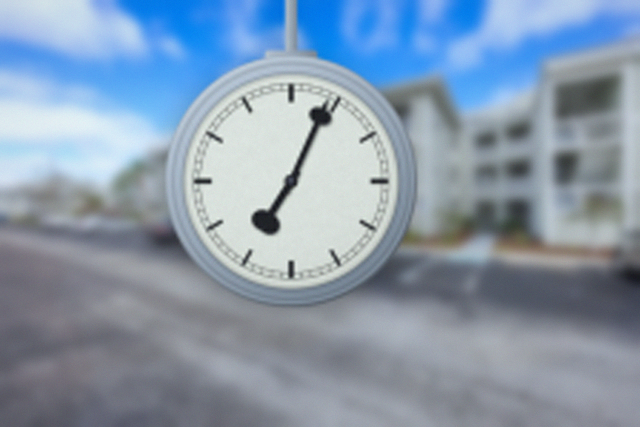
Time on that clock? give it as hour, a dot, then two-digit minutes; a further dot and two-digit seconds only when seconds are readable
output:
7.04
